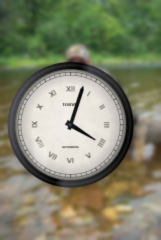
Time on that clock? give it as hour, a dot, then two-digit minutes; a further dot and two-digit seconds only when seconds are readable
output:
4.03
